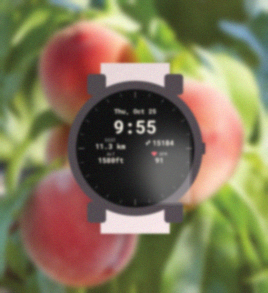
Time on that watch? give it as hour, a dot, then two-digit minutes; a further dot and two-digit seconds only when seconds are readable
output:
9.55
